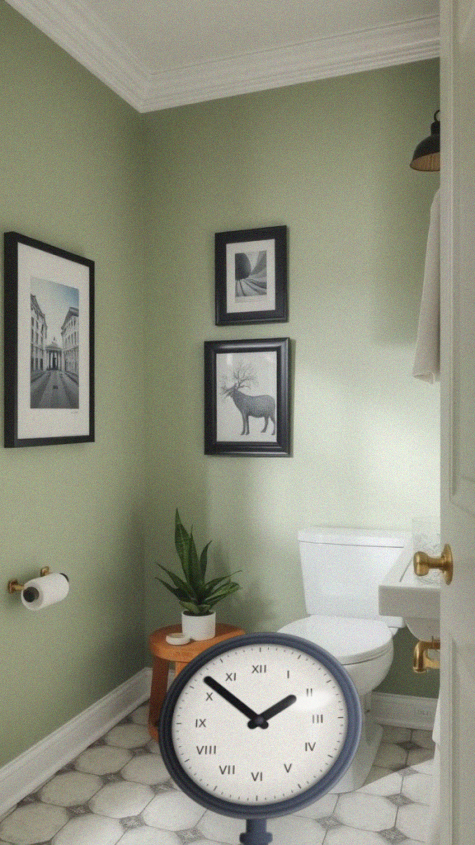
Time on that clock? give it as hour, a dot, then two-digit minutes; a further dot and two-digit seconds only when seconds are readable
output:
1.52
